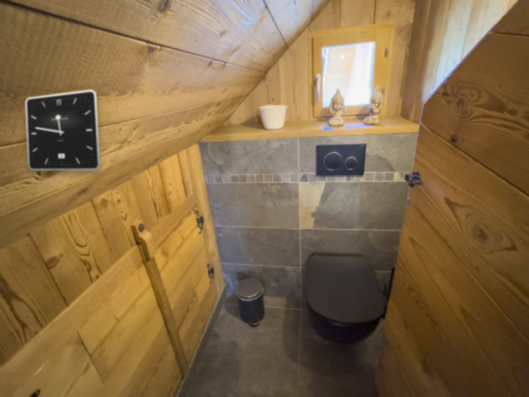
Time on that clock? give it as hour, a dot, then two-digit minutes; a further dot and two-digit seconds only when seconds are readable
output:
11.47
